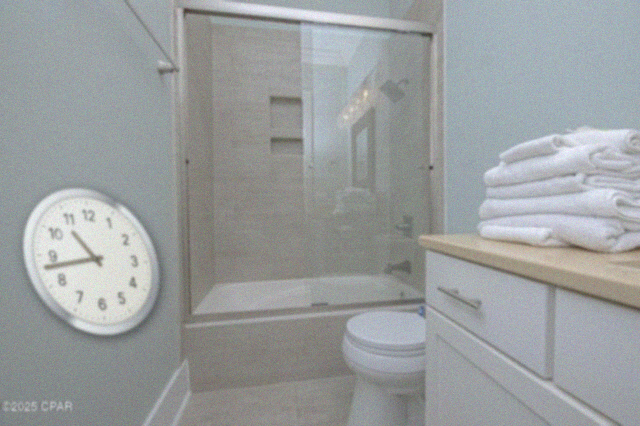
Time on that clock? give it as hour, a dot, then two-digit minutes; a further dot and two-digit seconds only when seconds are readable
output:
10.43
